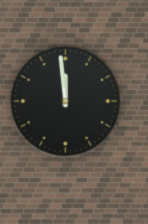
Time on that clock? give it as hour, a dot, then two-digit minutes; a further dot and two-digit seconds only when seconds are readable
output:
11.59
